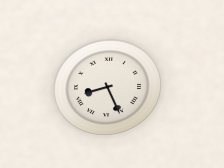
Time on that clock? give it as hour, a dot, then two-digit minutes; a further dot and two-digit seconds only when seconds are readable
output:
8.26
